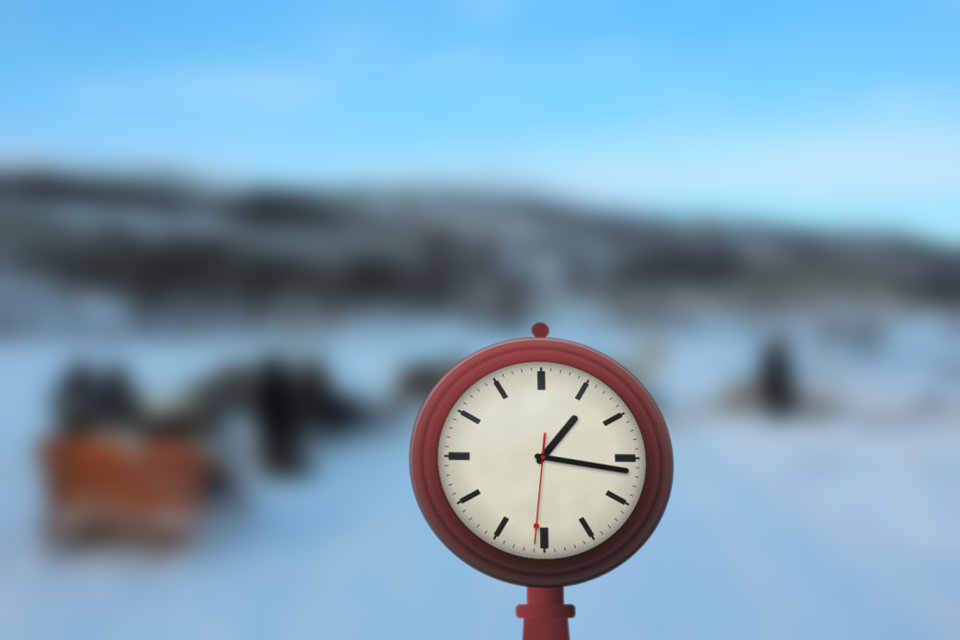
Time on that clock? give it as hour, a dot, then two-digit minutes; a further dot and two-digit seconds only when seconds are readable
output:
1.16.31
